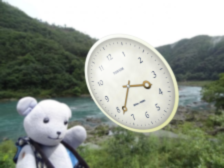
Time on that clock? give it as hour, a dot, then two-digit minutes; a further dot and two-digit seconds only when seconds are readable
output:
3.38
